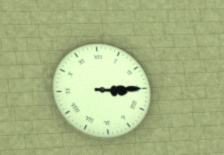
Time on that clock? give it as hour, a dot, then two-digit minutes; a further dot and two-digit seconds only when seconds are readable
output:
3.15
